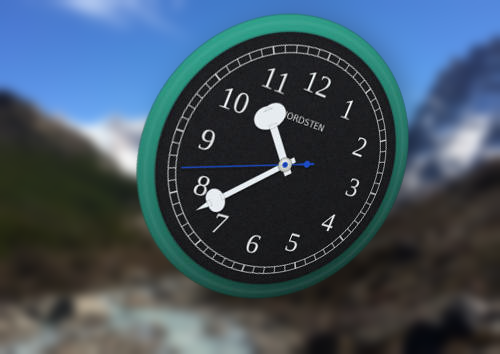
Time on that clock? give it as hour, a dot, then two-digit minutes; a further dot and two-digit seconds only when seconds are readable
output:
10.37.42
